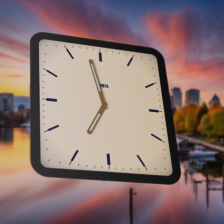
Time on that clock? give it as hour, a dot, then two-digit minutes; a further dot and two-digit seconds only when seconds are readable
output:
6.58
